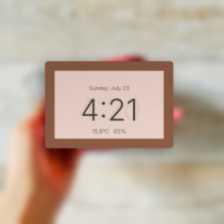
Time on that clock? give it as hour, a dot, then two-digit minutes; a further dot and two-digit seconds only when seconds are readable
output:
4.21
